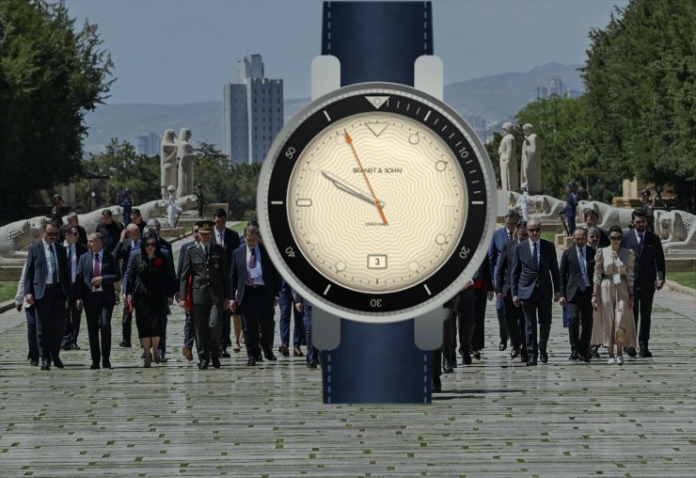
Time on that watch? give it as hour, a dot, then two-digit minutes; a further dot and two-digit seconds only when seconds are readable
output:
9.49.56
